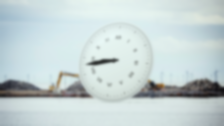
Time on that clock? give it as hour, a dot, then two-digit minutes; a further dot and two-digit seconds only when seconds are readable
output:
8.43
